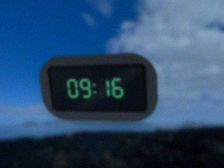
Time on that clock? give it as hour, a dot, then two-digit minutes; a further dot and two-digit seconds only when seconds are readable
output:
9.16
